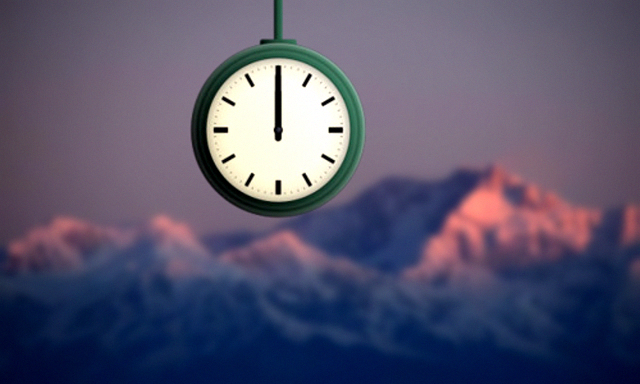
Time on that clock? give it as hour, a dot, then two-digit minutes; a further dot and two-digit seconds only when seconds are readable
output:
12.00
